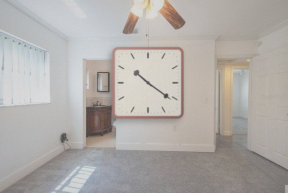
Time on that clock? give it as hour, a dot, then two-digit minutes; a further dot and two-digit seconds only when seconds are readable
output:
10.21
